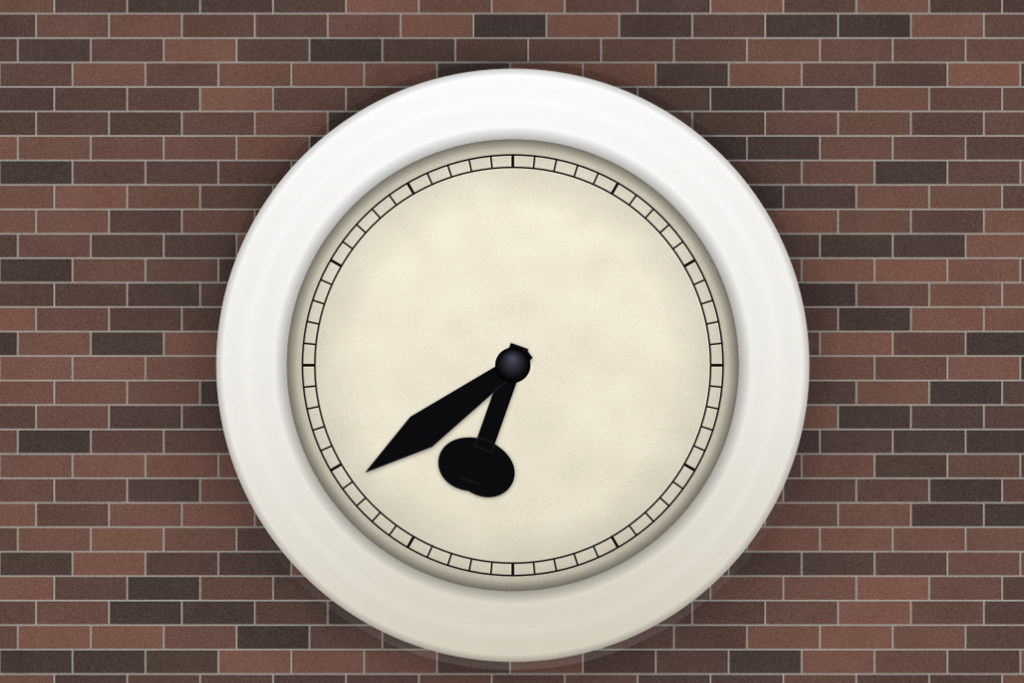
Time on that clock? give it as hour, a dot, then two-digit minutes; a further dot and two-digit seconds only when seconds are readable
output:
6.39
